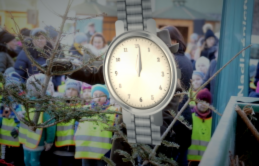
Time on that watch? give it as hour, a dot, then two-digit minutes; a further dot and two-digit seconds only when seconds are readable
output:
12.01
